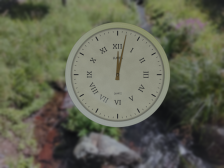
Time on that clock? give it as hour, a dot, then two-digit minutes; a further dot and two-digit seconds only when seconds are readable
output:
12.02
